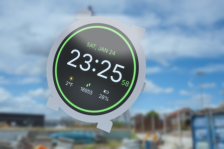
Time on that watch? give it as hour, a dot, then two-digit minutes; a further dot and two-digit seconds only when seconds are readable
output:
23.25
